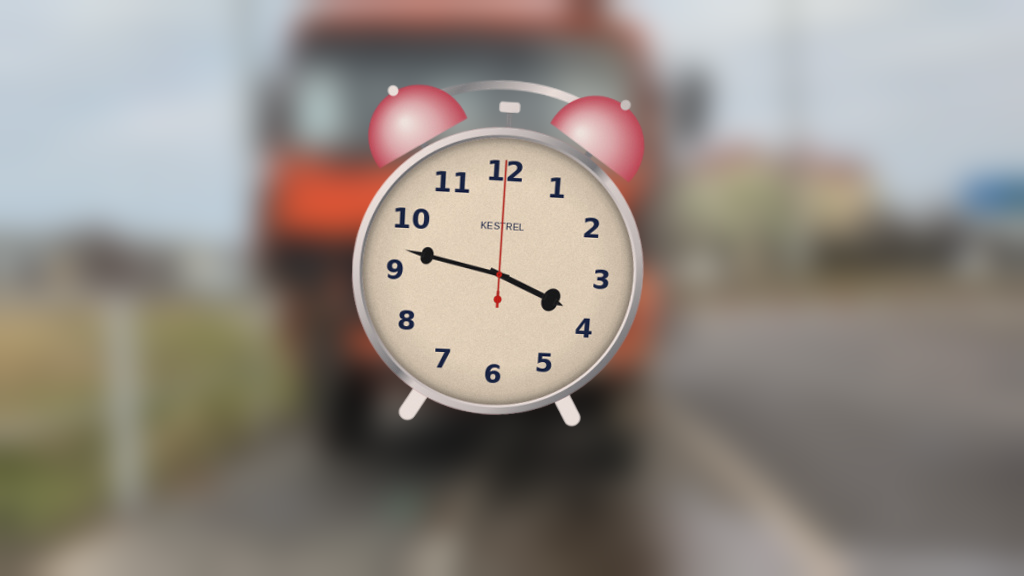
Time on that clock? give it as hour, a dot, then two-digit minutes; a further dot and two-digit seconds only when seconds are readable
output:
3.47.00
